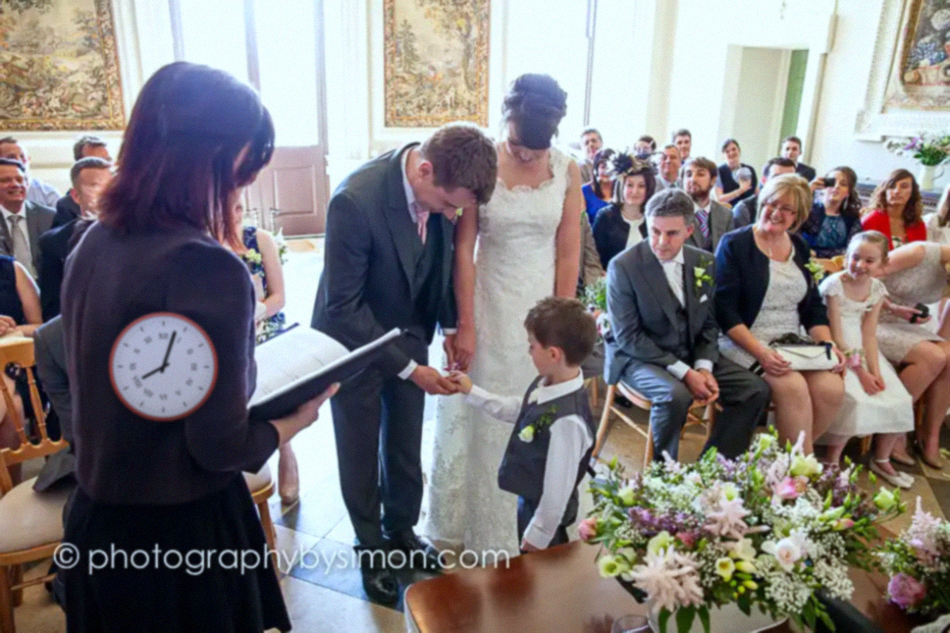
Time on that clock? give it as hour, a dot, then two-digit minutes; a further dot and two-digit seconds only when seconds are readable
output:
8.03
